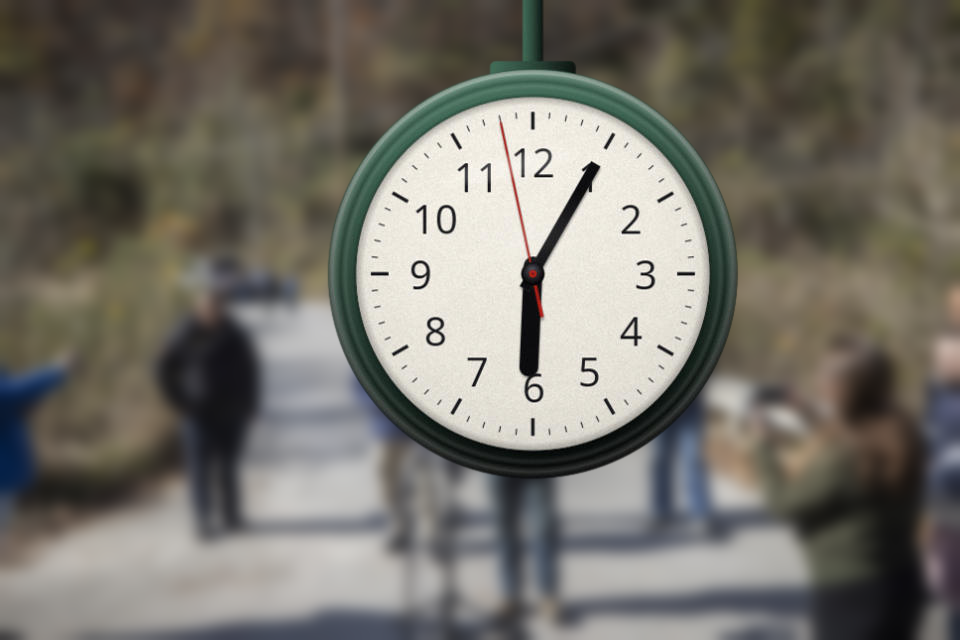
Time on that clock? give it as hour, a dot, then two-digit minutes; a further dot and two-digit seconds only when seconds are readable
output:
6.04.58
